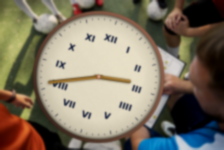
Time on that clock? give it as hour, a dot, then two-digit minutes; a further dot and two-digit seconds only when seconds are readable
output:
2.41
